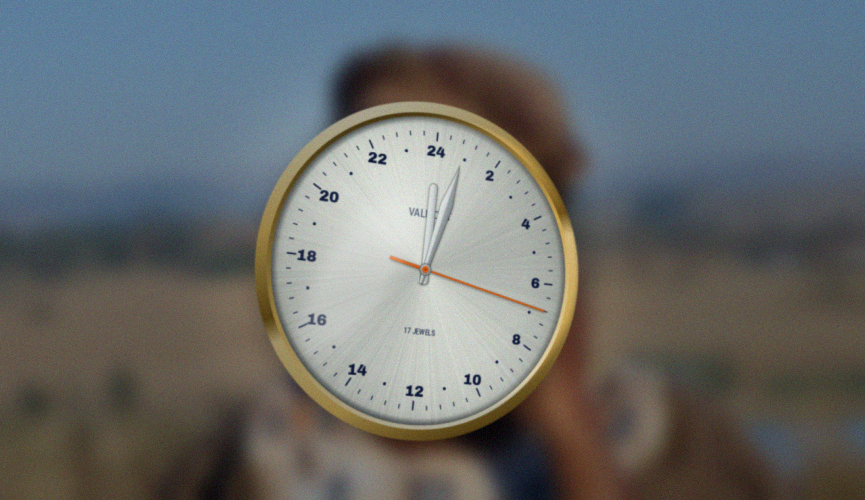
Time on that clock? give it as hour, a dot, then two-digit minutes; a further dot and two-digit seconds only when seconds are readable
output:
0.02.17
